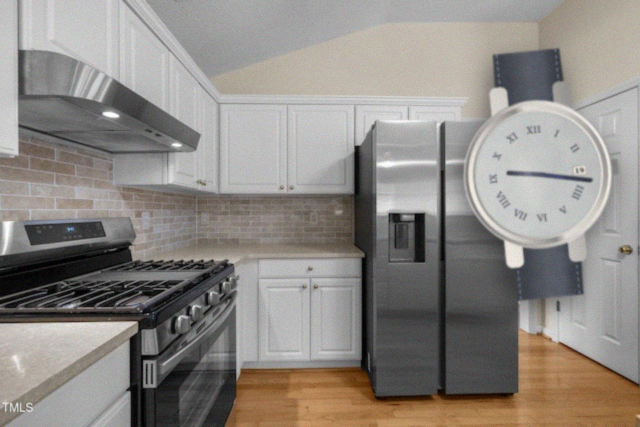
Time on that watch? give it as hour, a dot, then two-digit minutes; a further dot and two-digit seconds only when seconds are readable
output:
9.17
